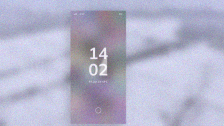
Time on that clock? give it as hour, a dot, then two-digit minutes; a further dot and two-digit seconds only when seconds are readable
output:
14.02
